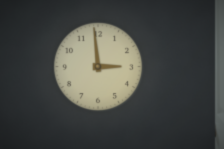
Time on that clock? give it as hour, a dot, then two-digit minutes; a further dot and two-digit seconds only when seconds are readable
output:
2.59
